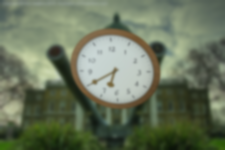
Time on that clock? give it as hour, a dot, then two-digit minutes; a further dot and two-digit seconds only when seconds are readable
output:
6.40
